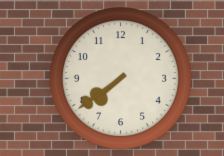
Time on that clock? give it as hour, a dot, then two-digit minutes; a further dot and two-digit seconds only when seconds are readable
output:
7.39
